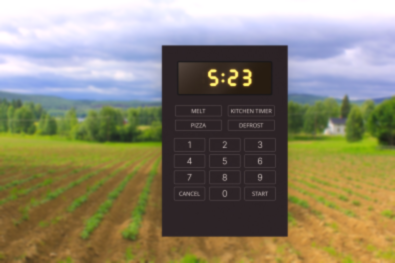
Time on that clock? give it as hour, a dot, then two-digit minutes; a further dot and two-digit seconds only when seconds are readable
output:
5.23
